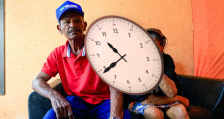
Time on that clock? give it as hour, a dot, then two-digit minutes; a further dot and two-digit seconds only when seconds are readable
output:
10.39
